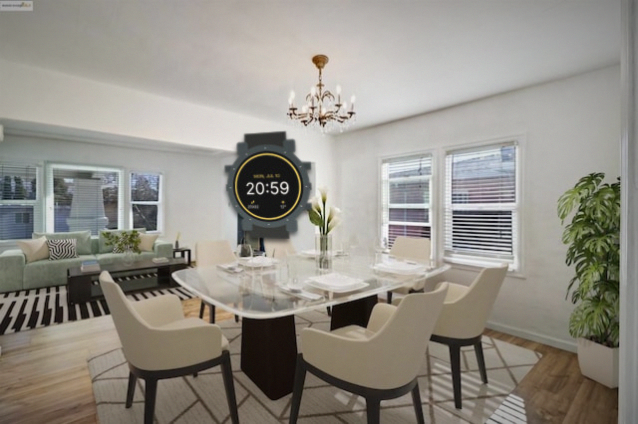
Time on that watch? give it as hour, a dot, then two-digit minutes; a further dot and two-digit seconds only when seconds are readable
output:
20.59
